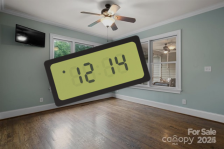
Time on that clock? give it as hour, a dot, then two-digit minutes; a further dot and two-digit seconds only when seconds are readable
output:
12.14
